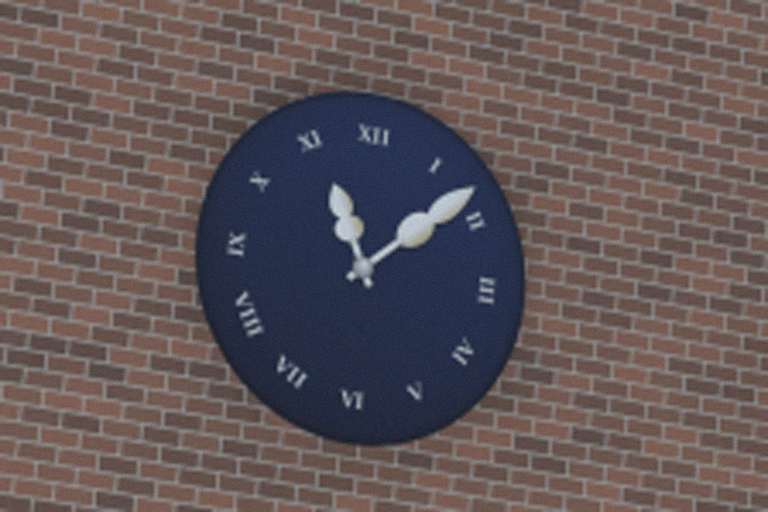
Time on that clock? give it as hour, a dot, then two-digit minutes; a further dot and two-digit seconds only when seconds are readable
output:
11.08
